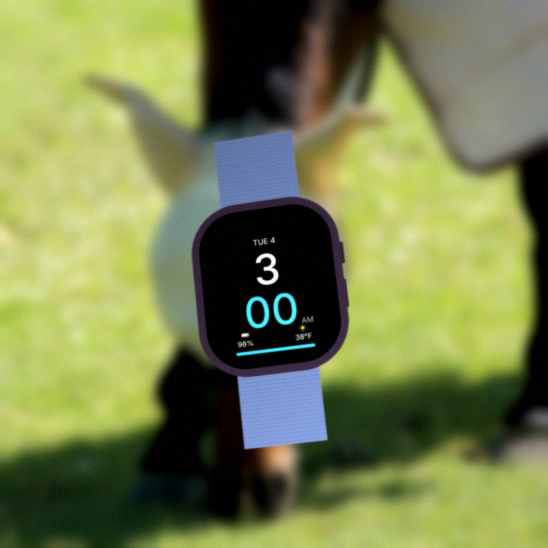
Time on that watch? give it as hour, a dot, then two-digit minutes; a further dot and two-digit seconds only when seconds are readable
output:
3.00
